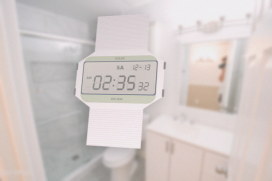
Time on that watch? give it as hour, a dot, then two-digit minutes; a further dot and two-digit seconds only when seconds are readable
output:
2.35.32
